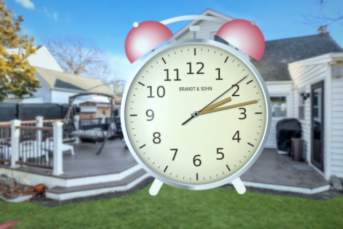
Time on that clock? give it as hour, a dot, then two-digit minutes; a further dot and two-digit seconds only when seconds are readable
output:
2.13.09
